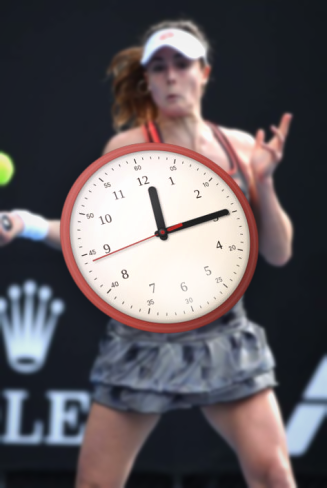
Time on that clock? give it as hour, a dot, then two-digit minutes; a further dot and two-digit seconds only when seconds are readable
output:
12.14.44
